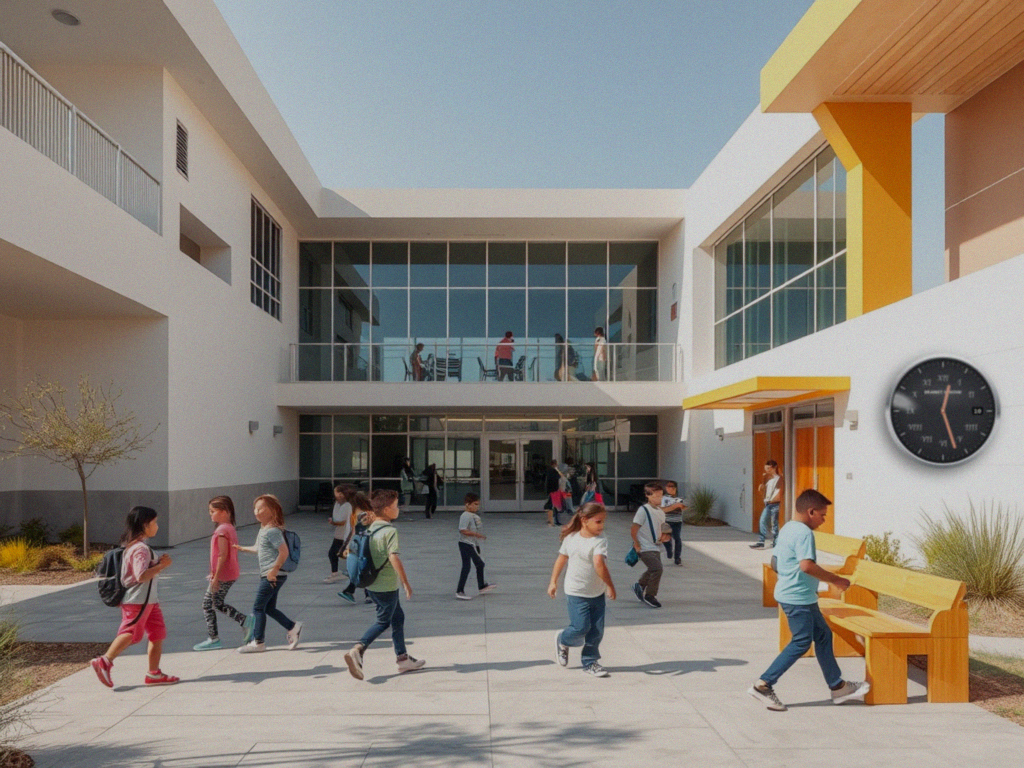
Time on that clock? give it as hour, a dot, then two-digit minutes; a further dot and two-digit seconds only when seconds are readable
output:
12.27
